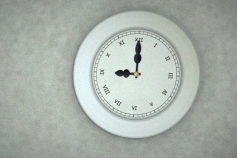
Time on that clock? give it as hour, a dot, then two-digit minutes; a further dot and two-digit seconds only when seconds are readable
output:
9.00
